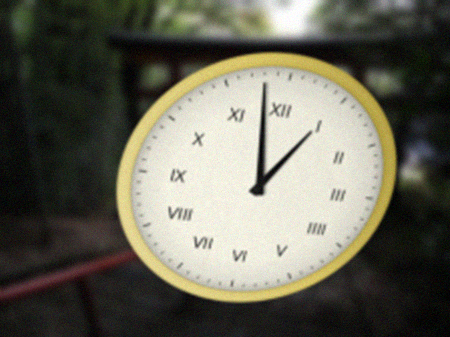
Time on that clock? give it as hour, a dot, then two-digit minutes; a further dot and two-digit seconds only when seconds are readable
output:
12.58
